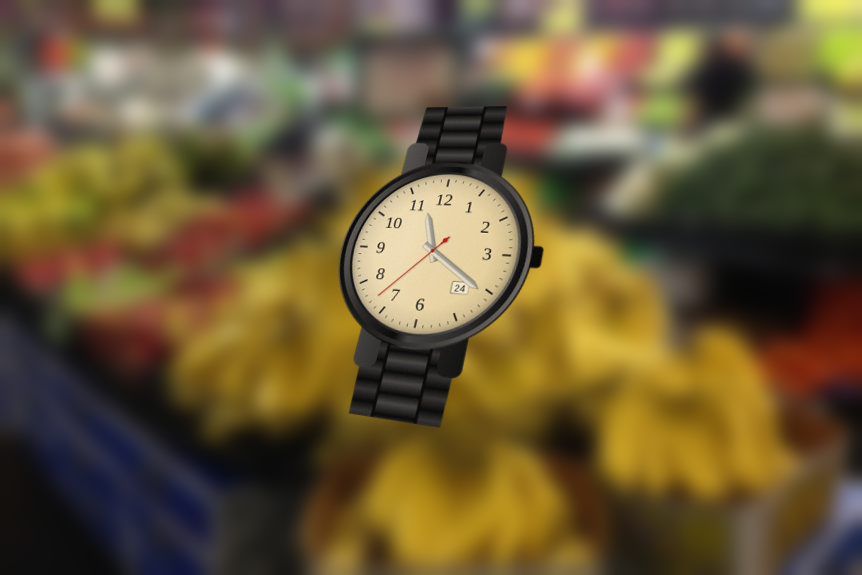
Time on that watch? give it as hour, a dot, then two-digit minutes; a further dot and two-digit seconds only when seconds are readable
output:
11.20.37
